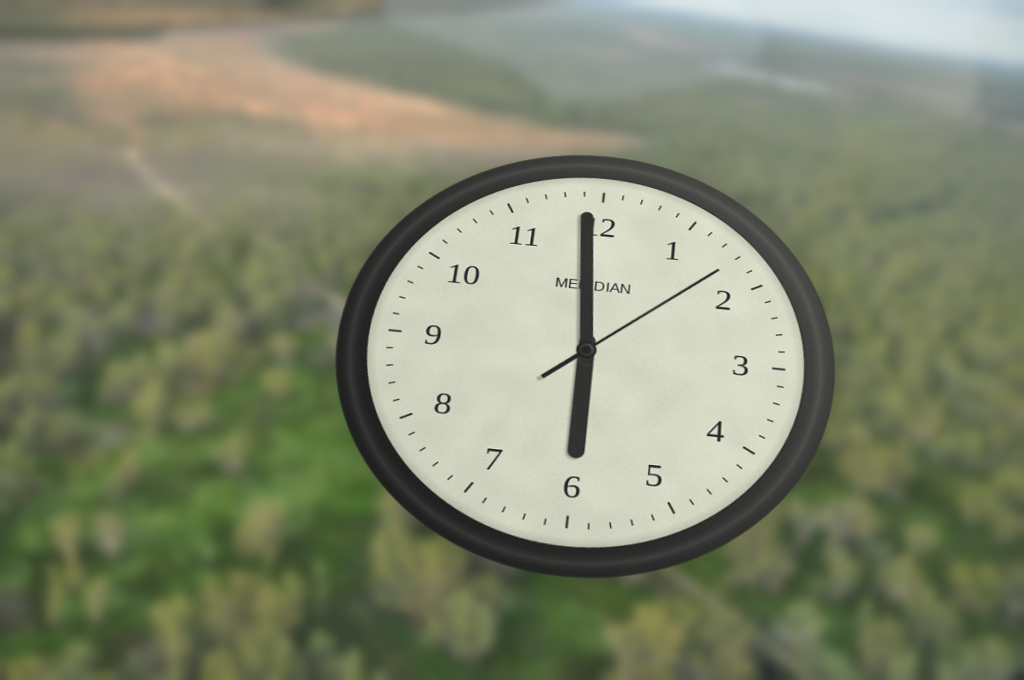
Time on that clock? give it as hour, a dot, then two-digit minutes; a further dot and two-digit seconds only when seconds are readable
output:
5.59.08
